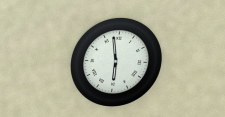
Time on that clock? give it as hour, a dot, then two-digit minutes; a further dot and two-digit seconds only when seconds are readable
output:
5.58
